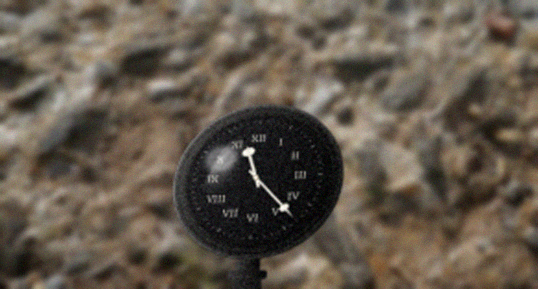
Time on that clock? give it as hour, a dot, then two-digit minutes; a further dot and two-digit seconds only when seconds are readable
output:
11.23
